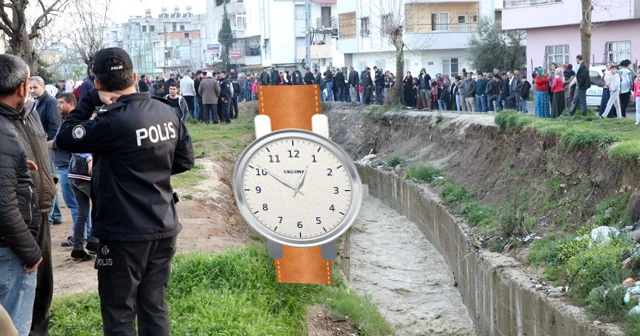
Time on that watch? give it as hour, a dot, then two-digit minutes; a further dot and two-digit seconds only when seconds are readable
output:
12.51
